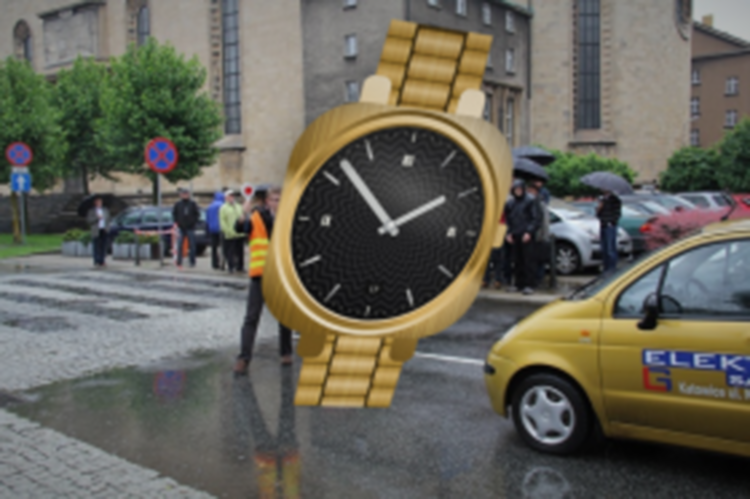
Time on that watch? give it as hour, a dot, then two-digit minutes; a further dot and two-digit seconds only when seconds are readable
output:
1.52
